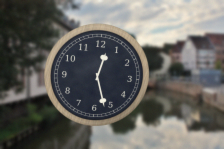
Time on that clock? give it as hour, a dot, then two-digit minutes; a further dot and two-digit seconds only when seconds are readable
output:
12.27
